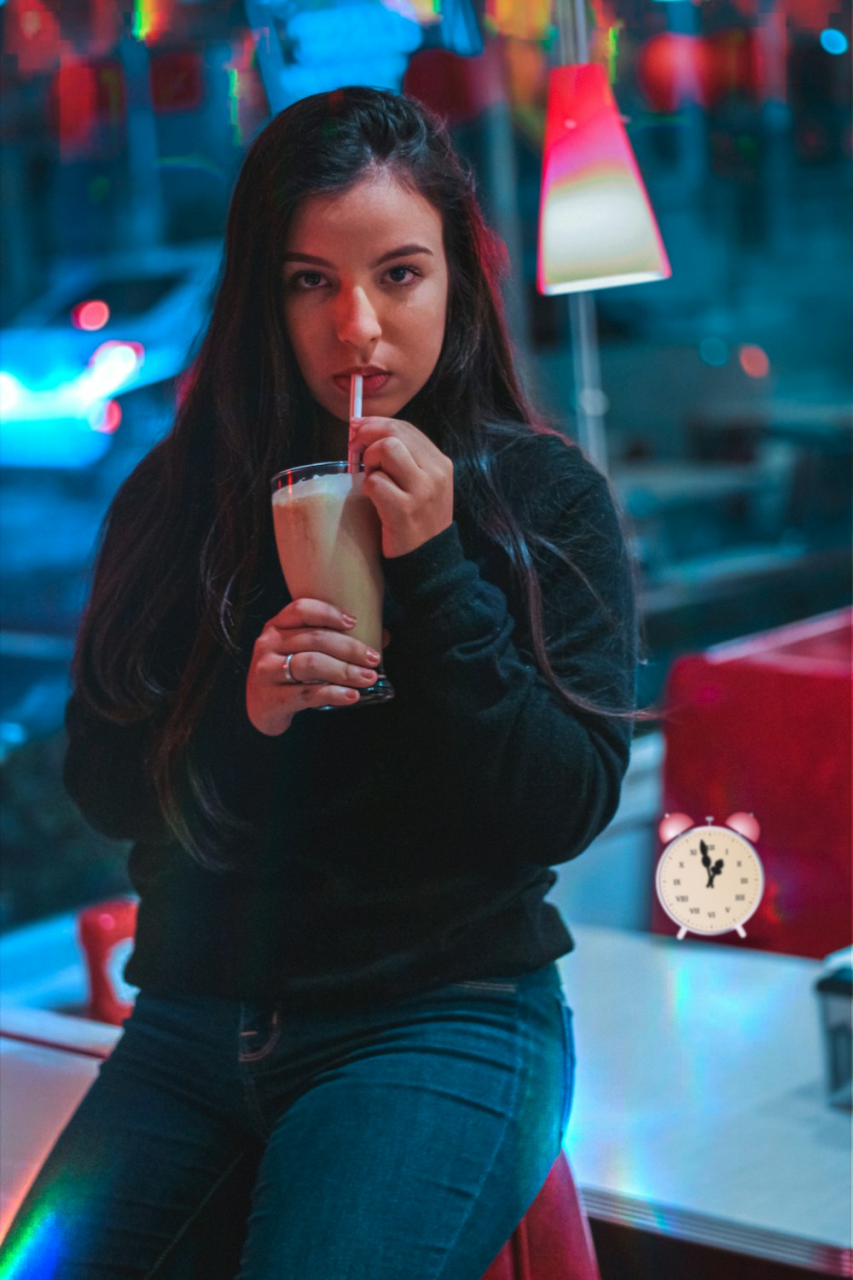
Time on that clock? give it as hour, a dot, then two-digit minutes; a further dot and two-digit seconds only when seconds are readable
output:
12.58
